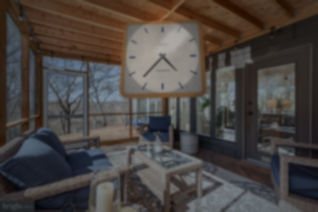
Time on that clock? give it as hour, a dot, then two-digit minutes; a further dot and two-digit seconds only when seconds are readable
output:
4.37
